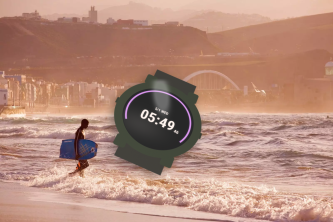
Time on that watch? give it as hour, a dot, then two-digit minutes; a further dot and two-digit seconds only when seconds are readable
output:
5.49
